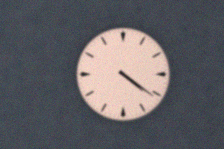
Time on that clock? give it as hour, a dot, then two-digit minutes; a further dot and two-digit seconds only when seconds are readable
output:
4.21
